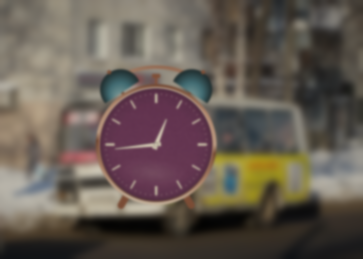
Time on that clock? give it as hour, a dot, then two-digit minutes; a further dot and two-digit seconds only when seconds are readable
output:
12.44
